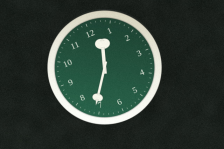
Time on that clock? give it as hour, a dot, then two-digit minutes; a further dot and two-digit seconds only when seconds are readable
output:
12.36
